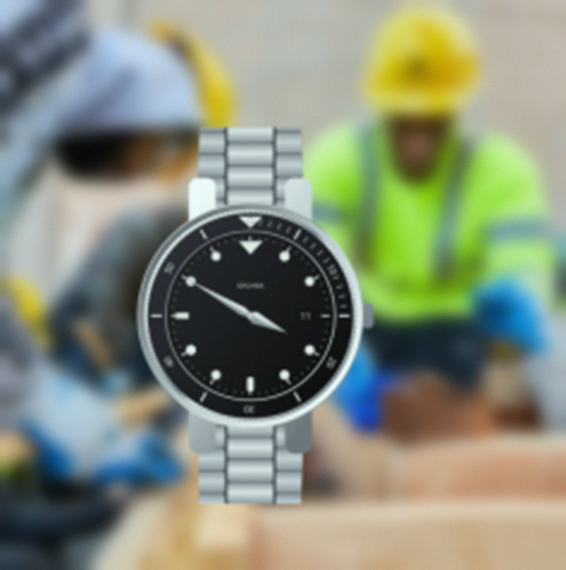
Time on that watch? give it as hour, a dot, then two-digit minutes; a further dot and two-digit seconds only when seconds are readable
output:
3.50
